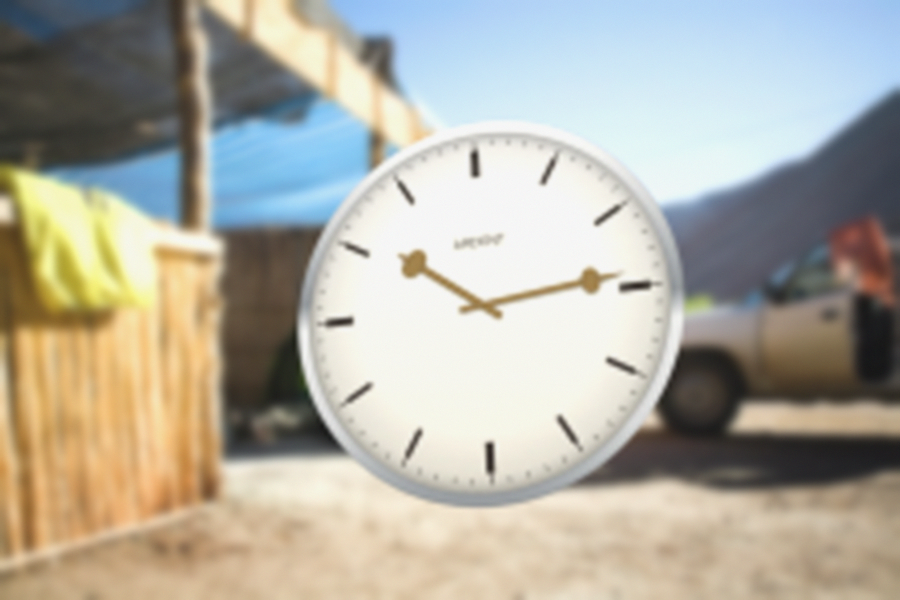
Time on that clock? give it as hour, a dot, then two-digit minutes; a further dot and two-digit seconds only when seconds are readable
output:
10.14
